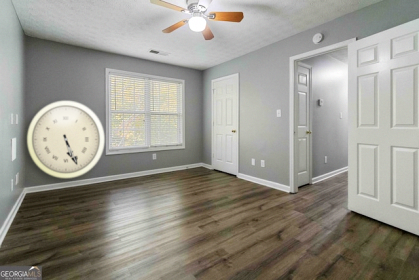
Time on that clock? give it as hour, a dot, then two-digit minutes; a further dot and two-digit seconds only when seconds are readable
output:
5.26
